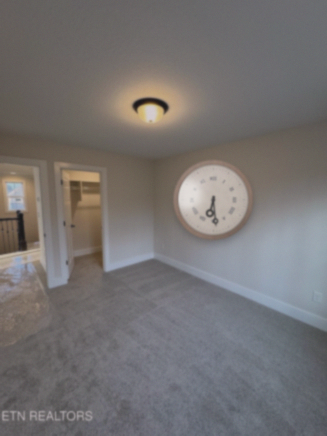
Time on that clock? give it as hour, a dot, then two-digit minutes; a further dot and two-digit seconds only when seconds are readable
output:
6.29
